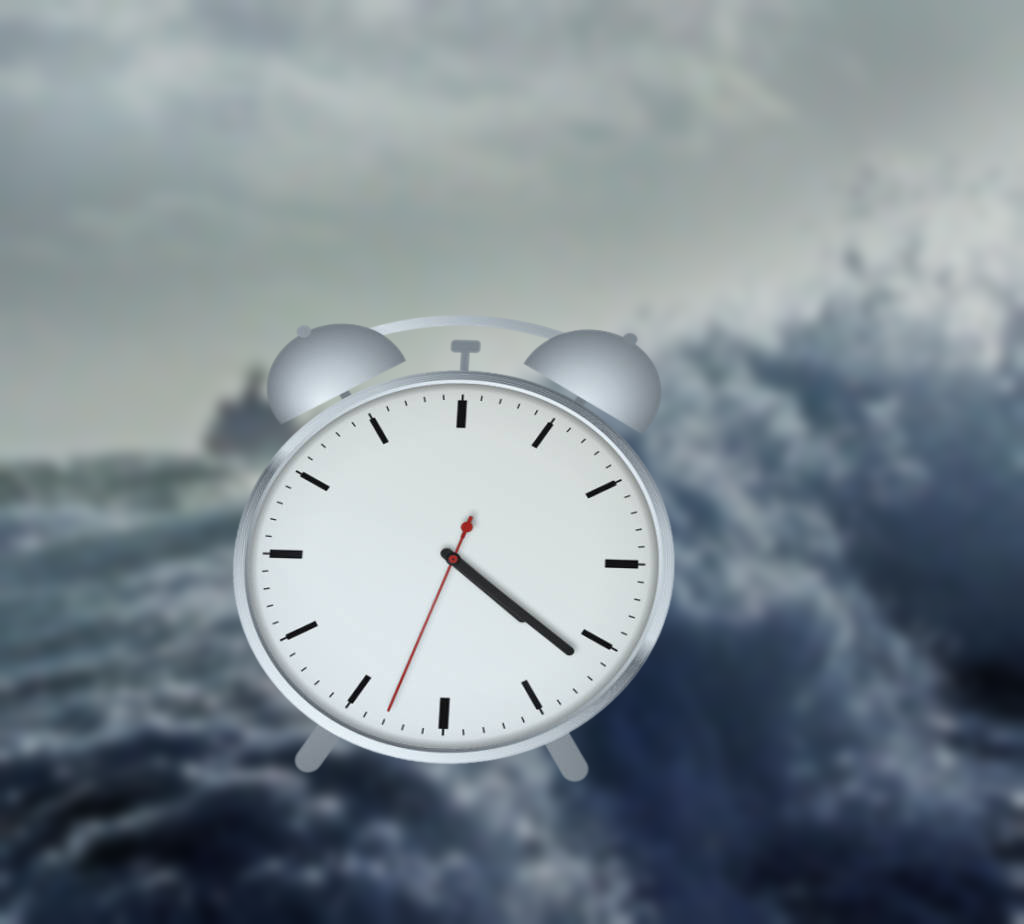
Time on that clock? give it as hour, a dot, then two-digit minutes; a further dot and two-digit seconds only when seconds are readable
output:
4.21.33
